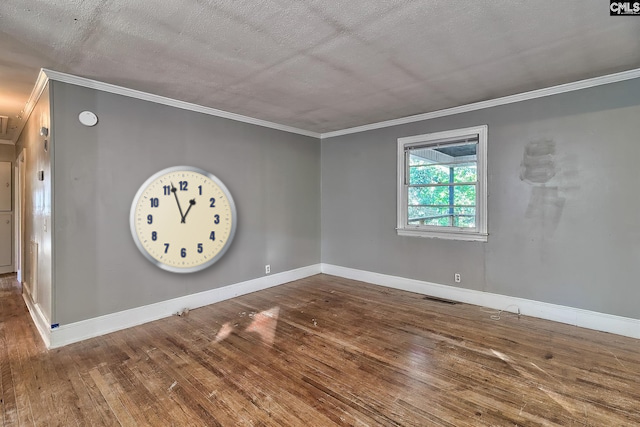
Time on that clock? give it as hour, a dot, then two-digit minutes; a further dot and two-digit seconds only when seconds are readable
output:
12.57
